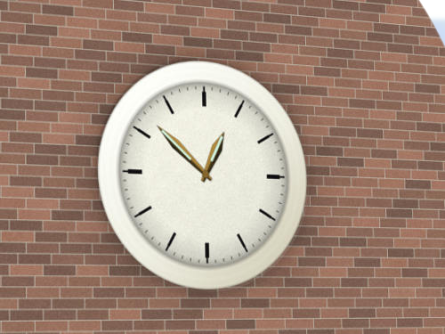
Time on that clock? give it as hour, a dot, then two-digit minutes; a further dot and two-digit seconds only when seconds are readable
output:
12.52
